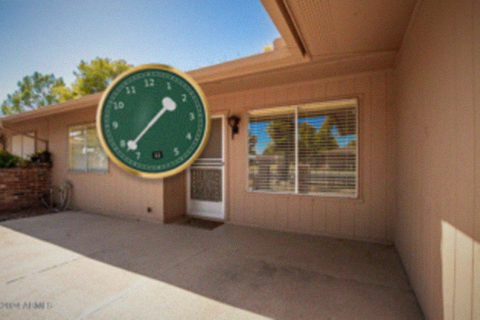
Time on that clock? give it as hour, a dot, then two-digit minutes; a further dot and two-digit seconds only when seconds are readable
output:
1.38
